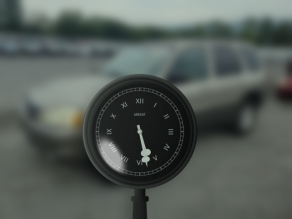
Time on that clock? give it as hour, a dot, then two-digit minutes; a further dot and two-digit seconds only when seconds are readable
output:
5.28
